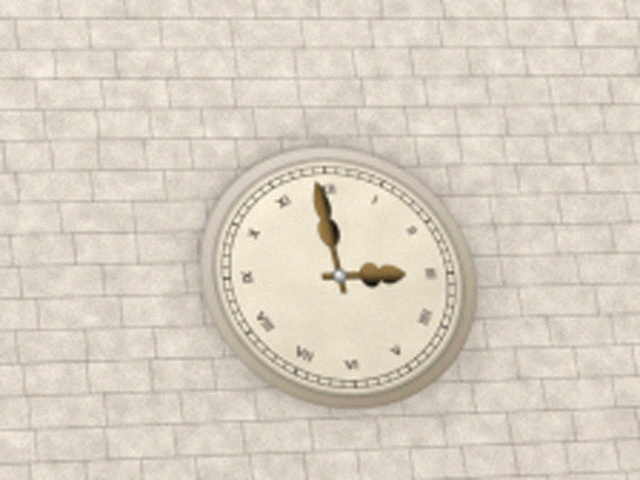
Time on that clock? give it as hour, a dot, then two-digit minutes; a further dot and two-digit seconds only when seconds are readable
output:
2.59
